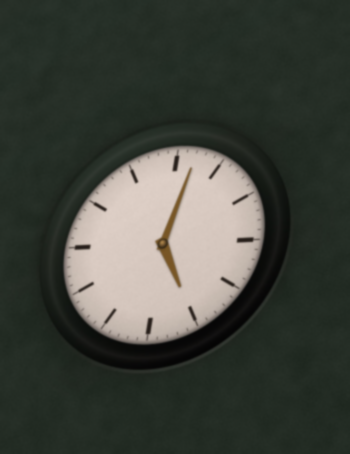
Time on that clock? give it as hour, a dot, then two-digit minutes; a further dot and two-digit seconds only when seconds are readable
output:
5.02
